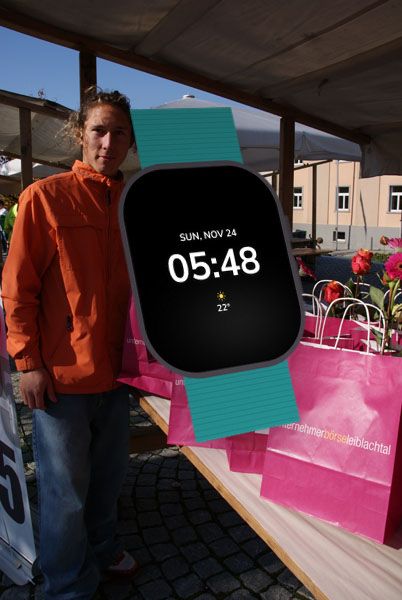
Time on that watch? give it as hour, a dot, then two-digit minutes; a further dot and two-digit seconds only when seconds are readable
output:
5.48
